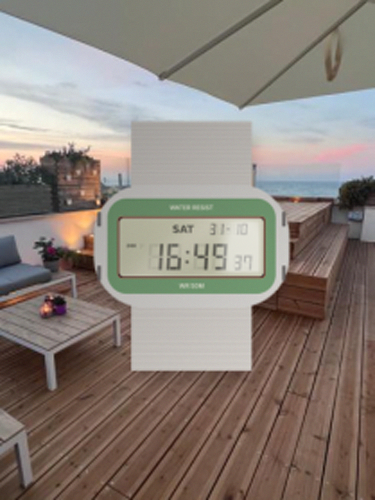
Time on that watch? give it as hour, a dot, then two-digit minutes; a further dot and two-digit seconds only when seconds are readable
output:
16.49.37
